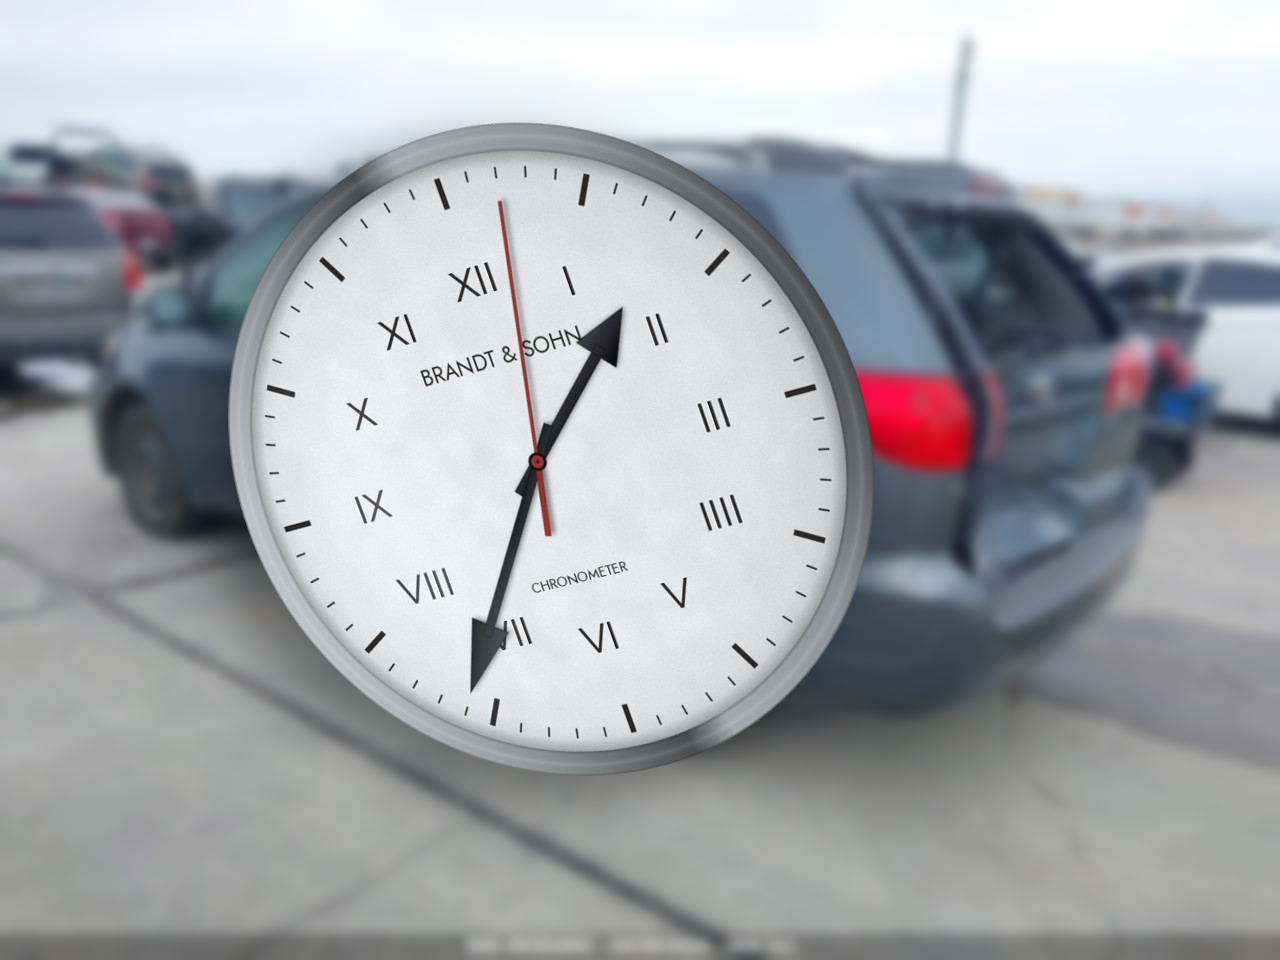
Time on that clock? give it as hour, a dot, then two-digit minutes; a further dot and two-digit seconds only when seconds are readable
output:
1.36.02
